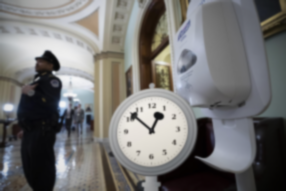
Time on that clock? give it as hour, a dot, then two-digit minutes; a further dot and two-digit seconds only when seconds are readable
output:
12.52
